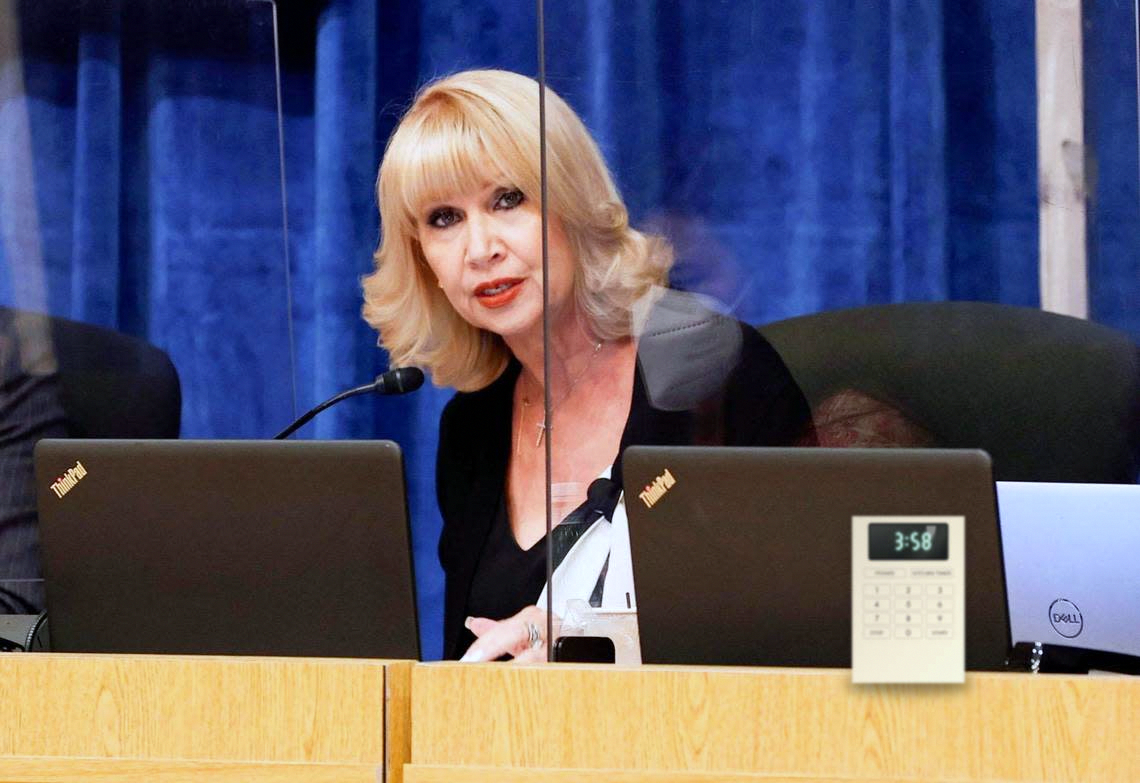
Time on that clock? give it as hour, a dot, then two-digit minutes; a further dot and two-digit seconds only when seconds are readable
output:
3.58
